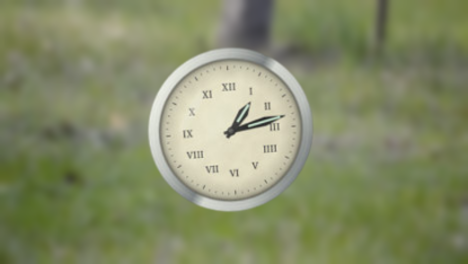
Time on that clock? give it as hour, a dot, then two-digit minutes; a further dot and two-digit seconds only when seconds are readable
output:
1.13
